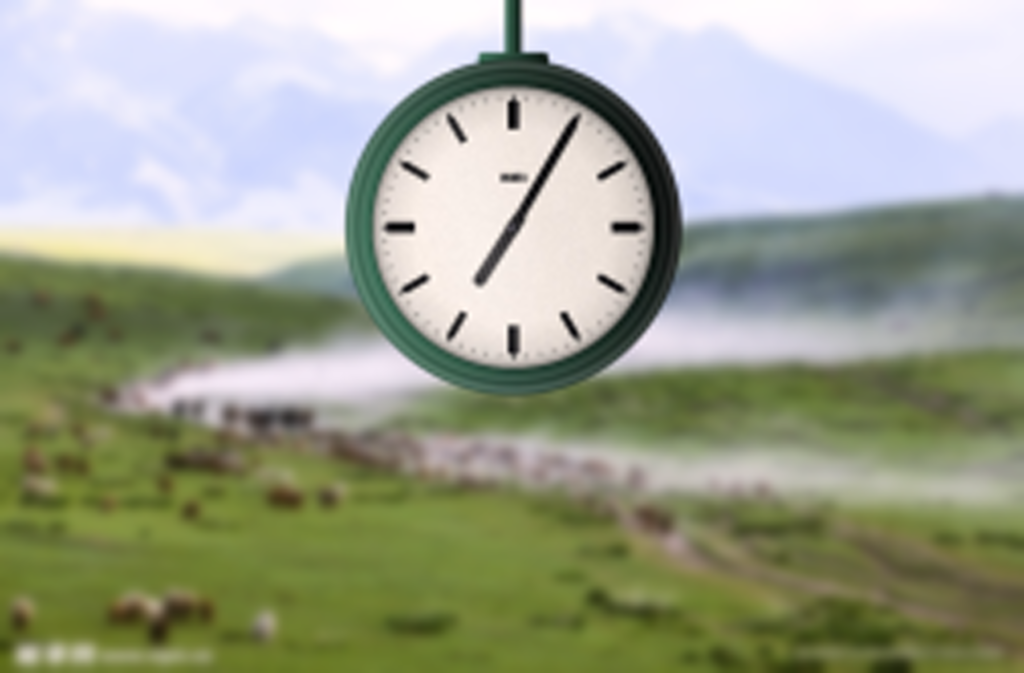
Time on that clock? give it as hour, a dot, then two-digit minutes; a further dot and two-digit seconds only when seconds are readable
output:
7.05
